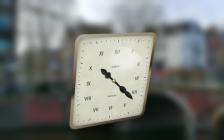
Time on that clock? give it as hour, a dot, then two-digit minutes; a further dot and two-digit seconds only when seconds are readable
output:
10.22
